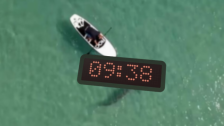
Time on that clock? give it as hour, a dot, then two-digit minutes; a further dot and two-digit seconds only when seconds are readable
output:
9.38
